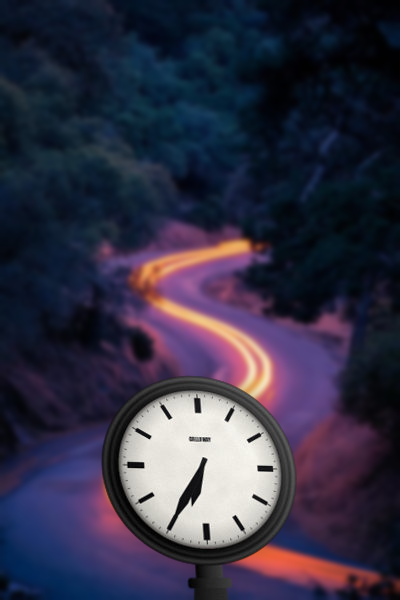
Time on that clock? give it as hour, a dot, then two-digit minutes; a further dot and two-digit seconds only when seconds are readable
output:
6.35
